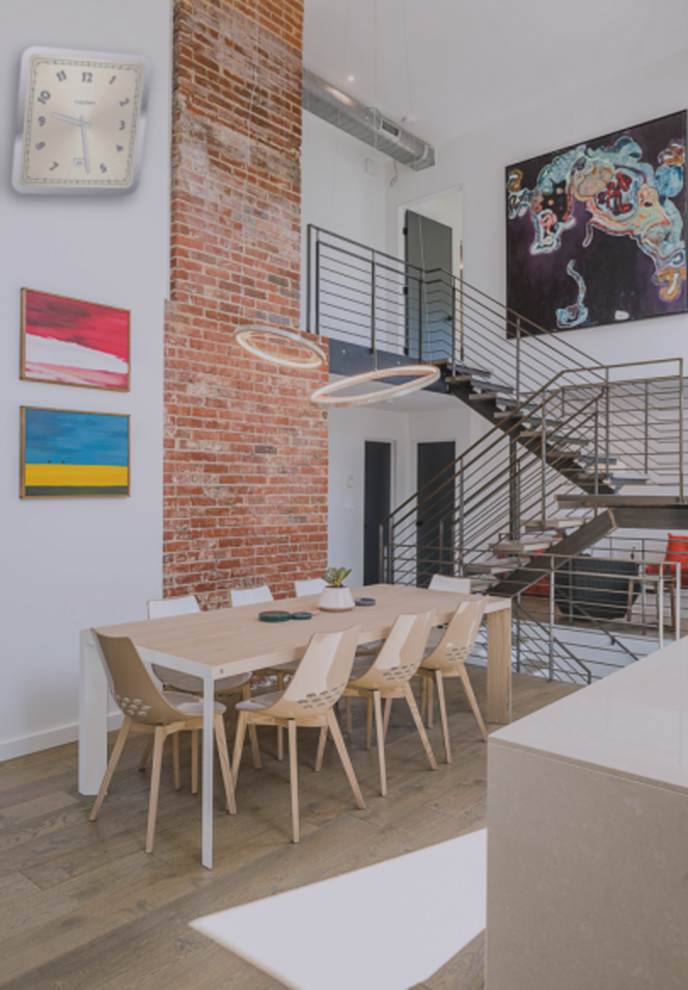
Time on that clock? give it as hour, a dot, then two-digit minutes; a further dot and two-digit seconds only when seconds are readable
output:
9.28
